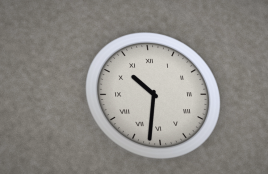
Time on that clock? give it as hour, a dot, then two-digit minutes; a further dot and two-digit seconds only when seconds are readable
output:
10.32
